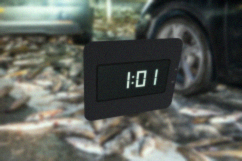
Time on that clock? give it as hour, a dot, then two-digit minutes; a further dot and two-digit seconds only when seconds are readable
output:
1.01
